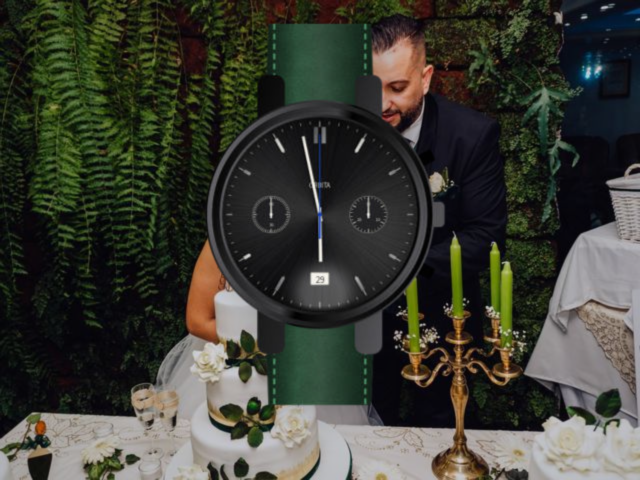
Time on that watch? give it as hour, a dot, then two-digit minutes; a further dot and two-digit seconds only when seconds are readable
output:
5.58
